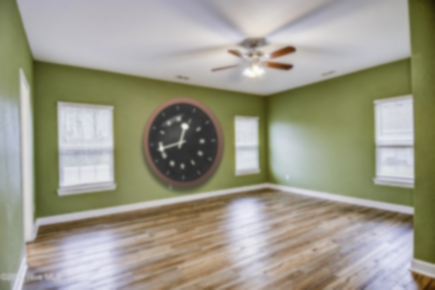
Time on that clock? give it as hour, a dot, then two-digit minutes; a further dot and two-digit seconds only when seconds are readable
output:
12.43
